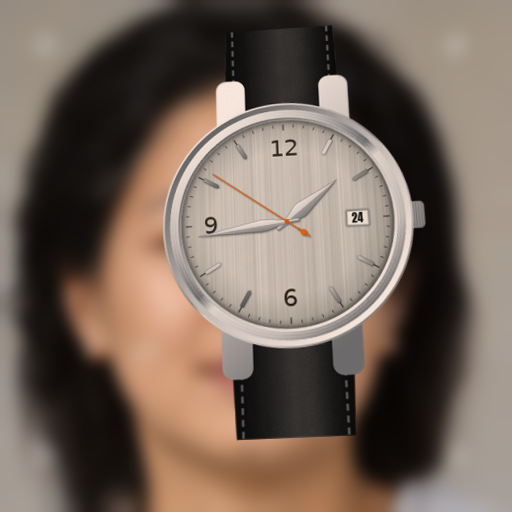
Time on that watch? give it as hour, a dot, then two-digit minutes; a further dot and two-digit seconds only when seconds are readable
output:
1.43.51
